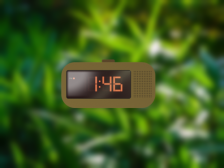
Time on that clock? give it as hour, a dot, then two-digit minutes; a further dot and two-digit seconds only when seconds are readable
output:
1.46
